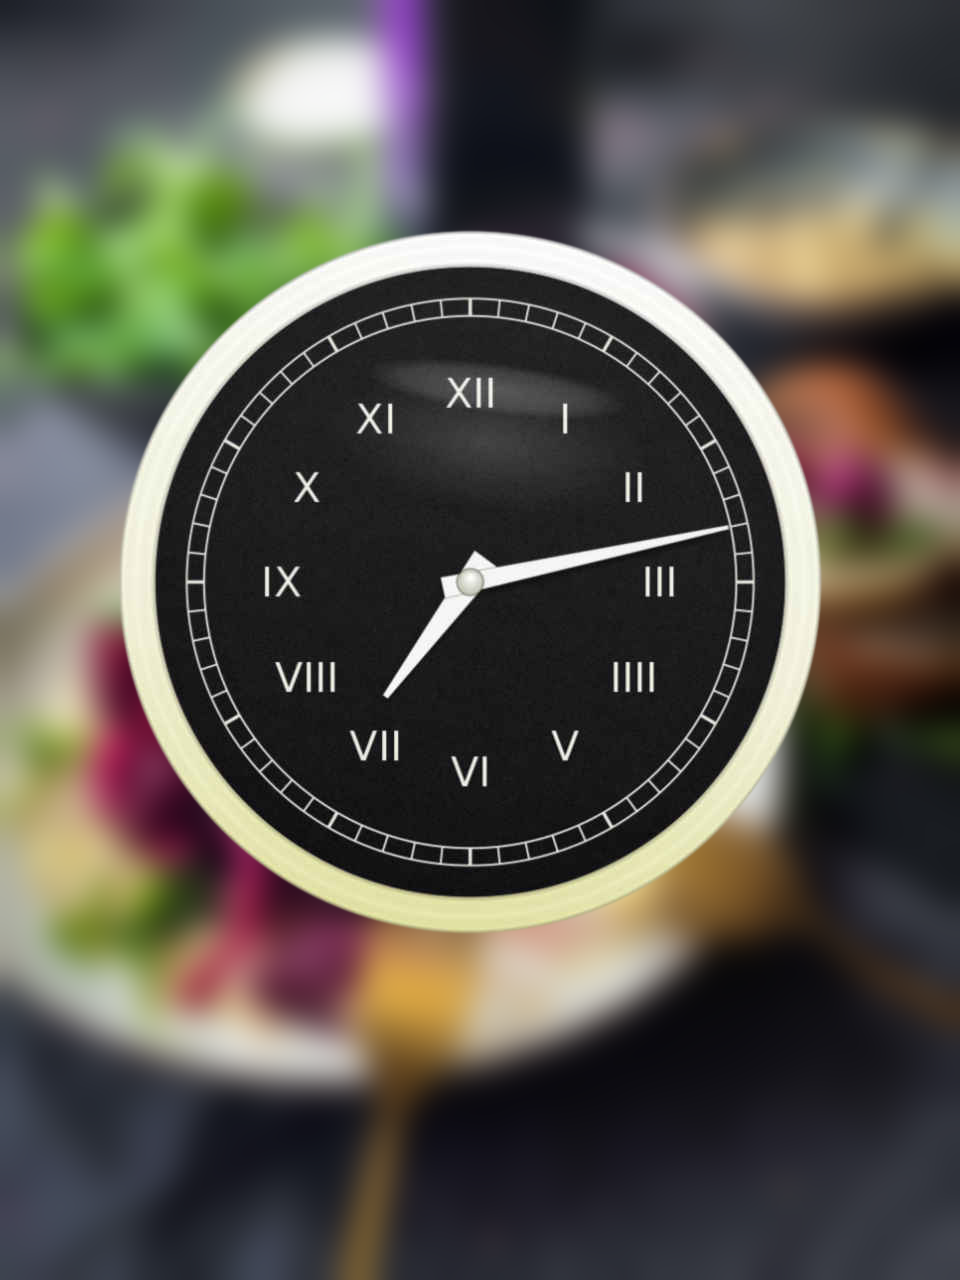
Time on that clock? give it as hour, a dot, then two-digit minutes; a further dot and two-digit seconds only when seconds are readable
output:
7.13
